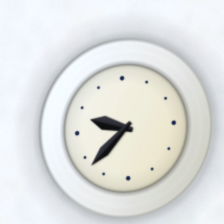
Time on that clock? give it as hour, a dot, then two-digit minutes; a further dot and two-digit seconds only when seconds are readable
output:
9.38
